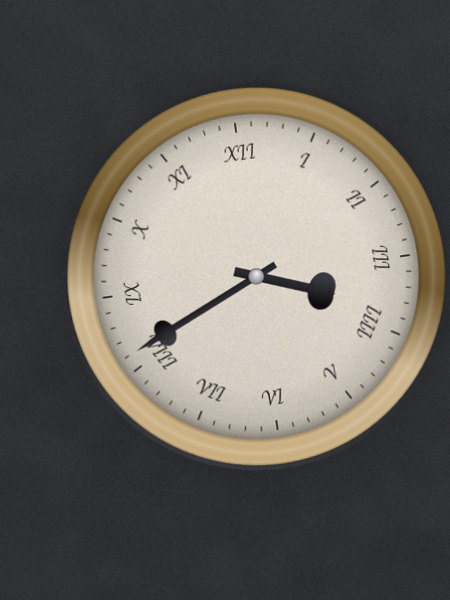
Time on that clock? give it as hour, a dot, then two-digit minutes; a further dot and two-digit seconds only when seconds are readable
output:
3.41
